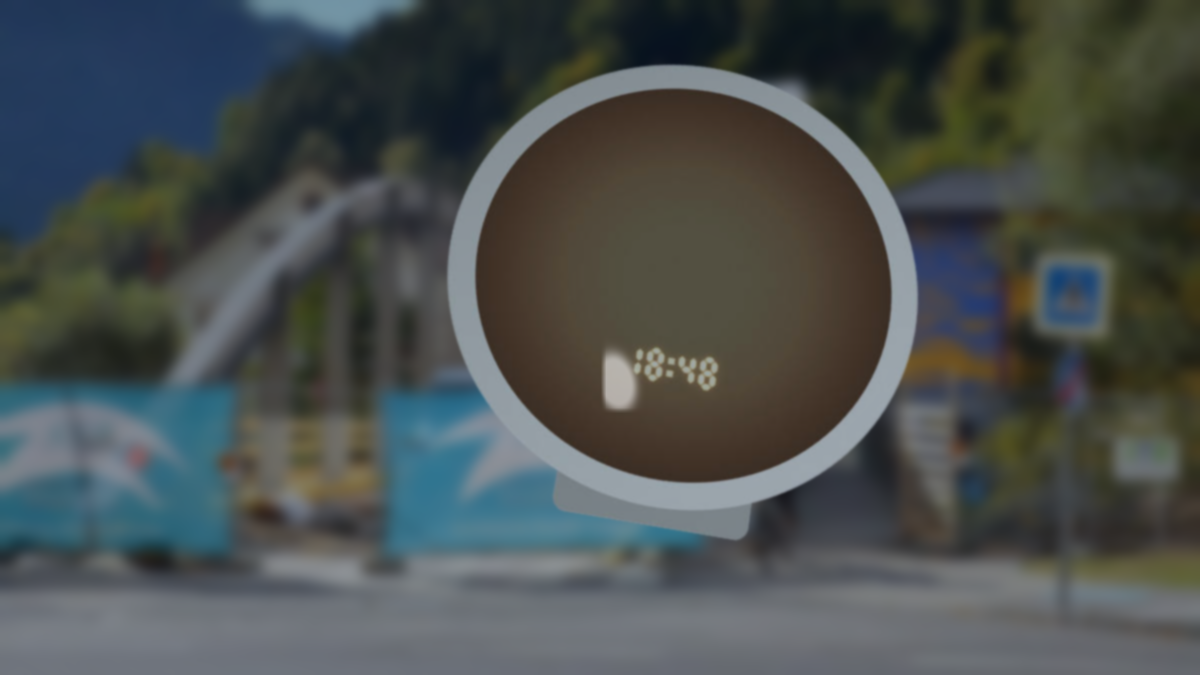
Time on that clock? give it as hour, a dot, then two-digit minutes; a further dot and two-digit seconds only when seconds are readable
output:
18.48
